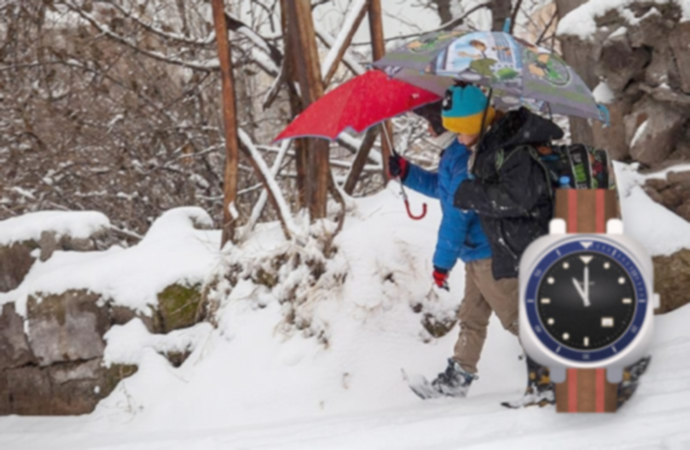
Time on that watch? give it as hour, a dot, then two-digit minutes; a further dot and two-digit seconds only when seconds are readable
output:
11.00
